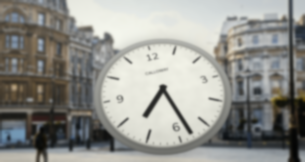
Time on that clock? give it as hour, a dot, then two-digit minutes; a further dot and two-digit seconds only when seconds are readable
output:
7.28
